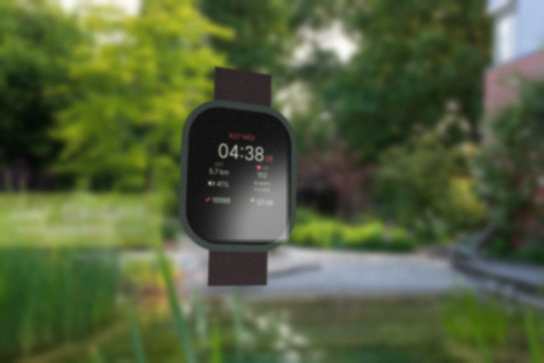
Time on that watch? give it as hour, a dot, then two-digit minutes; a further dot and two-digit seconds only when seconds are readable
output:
4.38
